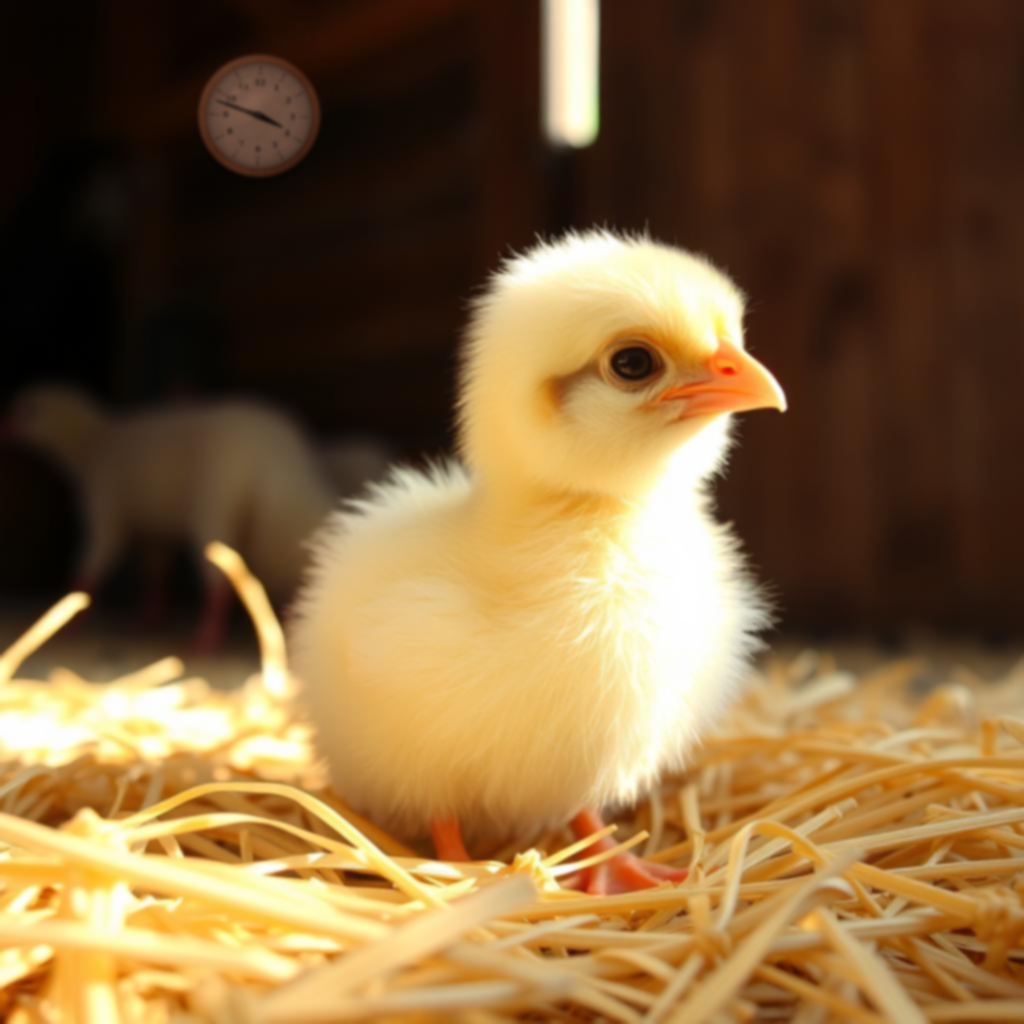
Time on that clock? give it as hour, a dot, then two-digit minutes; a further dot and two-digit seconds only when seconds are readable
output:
3.48
